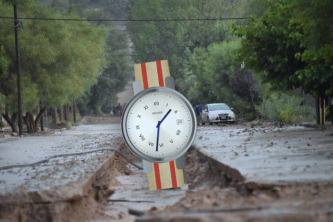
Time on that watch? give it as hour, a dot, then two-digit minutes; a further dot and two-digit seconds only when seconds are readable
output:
1.32
